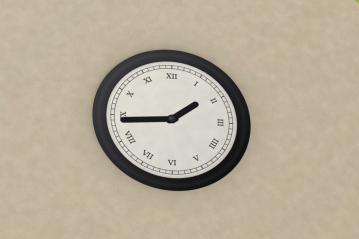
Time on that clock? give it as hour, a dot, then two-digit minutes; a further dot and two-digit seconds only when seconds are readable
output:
1.44
